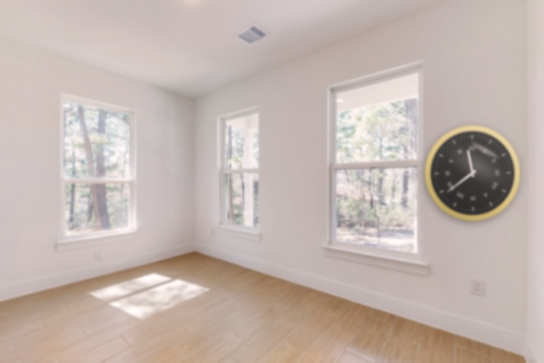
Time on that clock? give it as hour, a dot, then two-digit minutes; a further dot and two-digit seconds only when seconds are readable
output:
11.39
